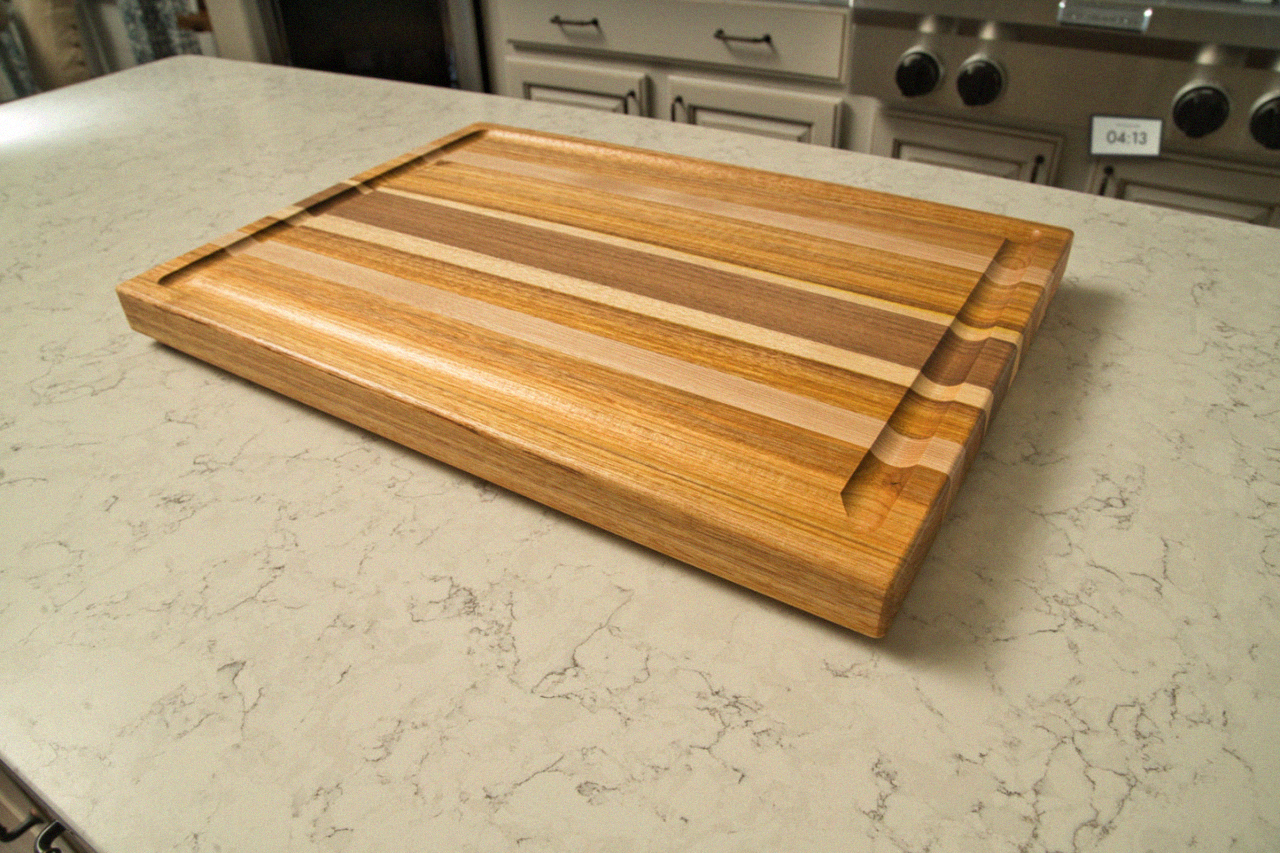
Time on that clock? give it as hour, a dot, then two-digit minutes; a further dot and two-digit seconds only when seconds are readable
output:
4.13
